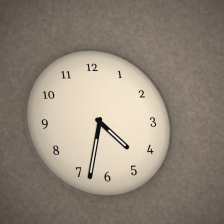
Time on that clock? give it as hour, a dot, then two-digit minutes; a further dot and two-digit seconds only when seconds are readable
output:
4.33
